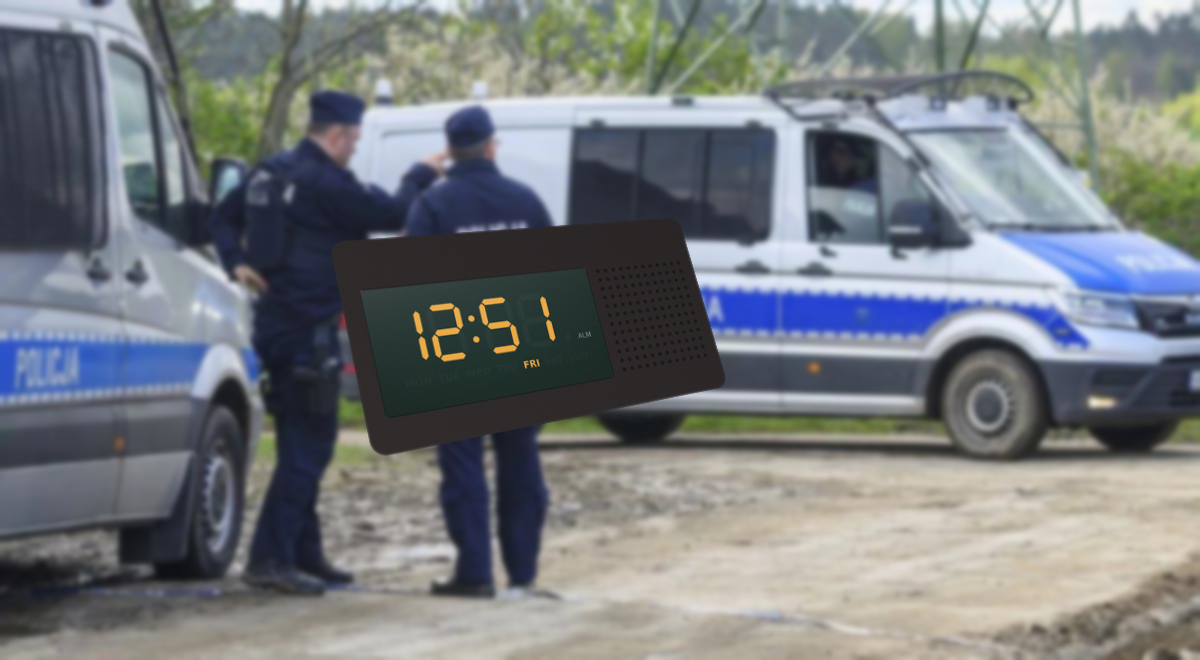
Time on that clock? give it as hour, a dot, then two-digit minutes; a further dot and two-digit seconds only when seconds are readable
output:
12.51
